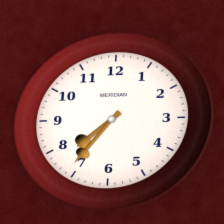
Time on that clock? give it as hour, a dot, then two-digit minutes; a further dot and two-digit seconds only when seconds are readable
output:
7.36
